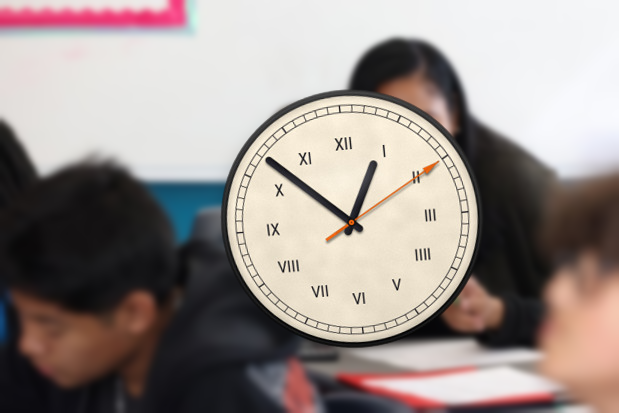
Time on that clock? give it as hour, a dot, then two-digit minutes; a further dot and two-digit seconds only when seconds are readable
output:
12.52.10
